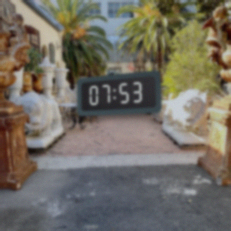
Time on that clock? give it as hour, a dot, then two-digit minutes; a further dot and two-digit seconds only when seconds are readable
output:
7.53
